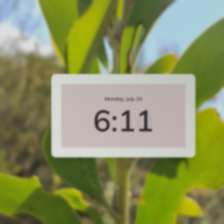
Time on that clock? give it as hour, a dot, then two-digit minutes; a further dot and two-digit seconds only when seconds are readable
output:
6.11
